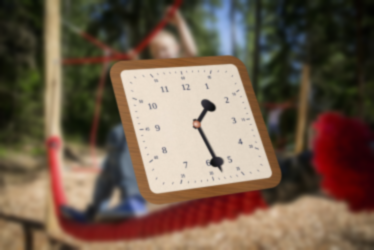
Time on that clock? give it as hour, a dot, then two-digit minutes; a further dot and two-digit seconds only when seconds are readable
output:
1.28
